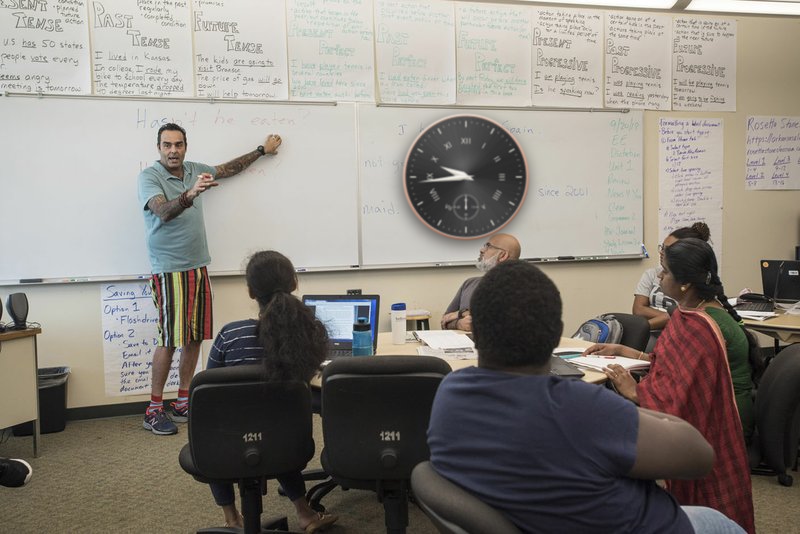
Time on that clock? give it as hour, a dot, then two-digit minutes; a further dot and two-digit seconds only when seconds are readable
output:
9.44
